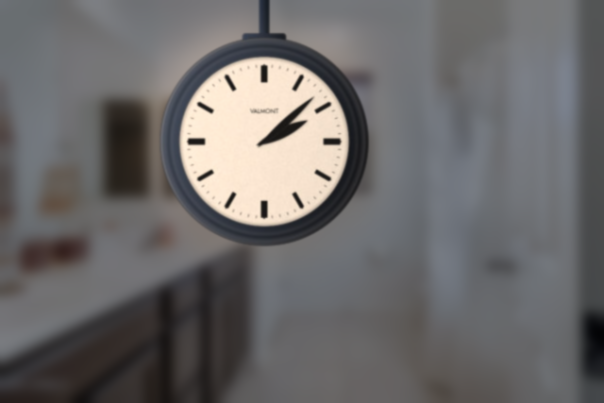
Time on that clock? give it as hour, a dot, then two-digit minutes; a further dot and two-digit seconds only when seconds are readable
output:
2.08
